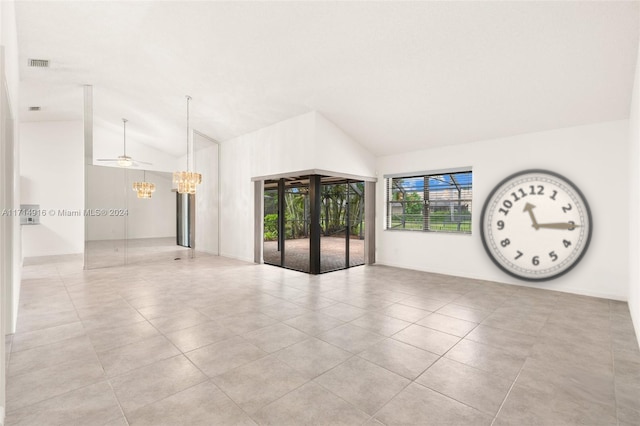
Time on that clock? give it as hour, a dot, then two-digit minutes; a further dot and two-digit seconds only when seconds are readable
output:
11.15
